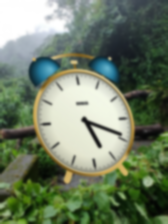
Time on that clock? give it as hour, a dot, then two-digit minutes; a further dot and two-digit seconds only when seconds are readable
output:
5.19
